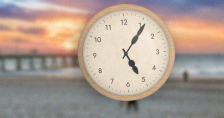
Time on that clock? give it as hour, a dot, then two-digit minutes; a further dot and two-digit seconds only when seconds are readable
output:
5.06
